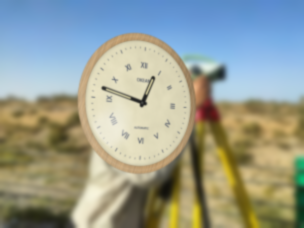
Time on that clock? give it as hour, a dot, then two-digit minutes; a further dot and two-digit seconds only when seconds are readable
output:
12.47
